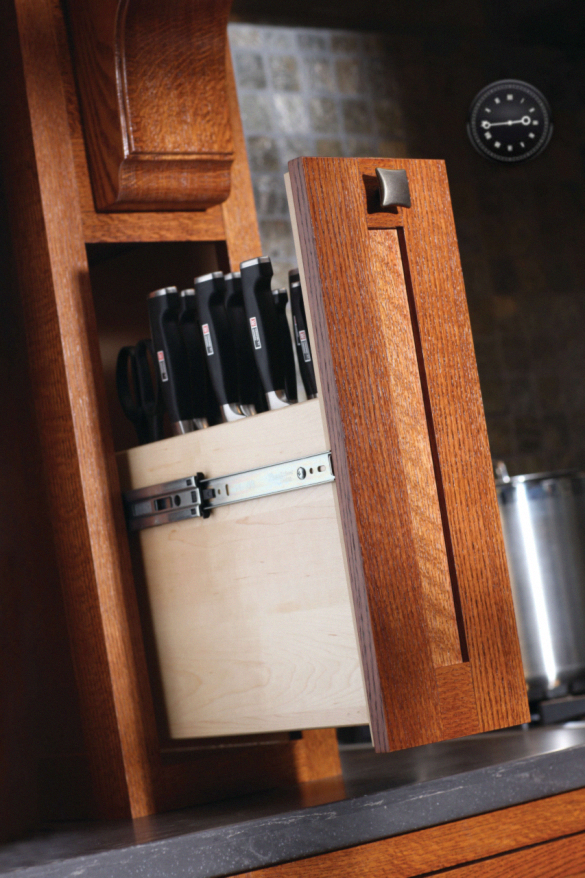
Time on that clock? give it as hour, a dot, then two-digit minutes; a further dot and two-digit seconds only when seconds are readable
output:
2.44
